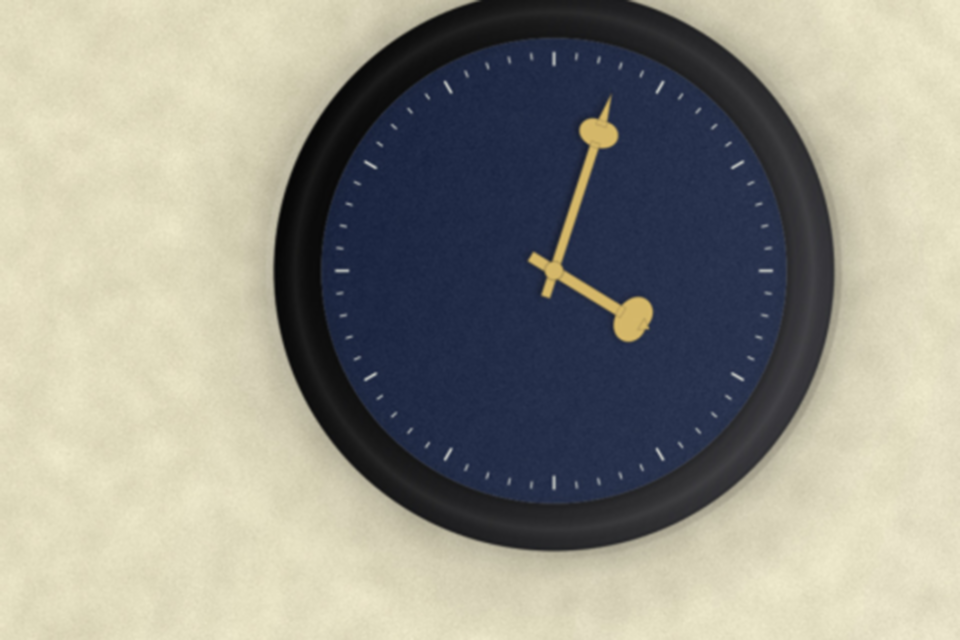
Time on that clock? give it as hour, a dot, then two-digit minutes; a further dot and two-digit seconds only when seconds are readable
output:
4.03
